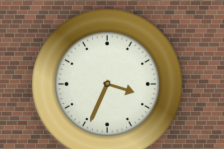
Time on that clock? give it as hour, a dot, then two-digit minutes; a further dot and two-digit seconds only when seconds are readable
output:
3.34
